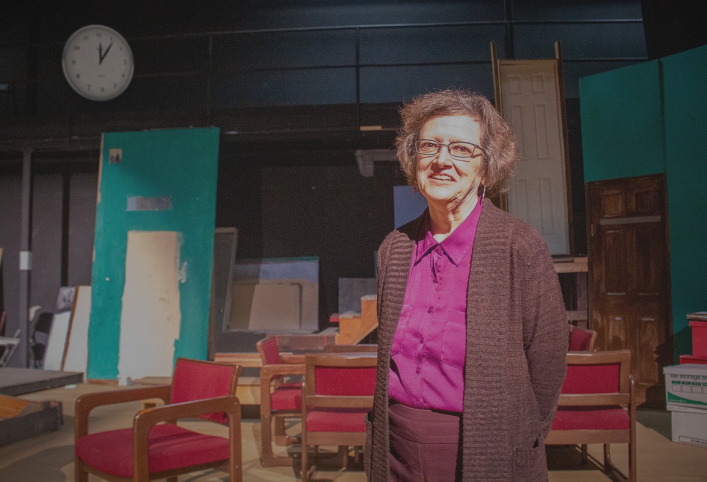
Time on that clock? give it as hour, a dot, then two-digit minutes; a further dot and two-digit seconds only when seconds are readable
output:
12.06
